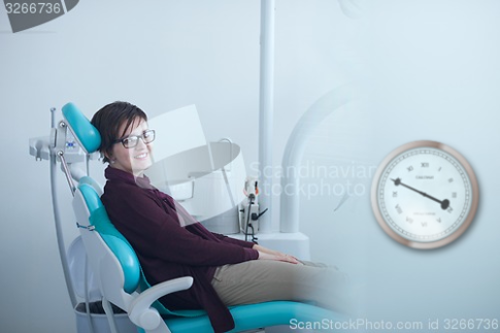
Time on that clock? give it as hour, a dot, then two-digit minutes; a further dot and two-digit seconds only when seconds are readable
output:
3.49
